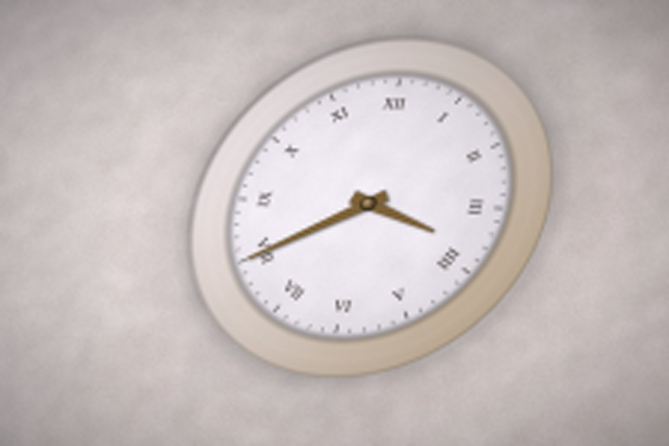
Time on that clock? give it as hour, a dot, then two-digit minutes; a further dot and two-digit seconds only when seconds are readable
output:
3.40
